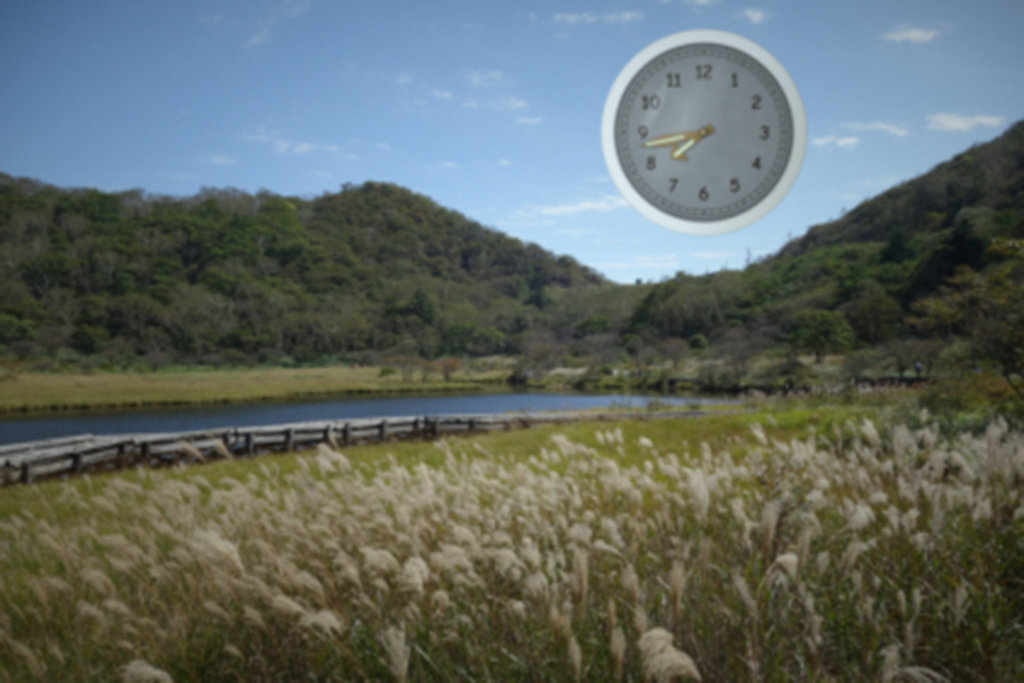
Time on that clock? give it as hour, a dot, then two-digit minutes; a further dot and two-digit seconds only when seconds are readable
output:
7.43
